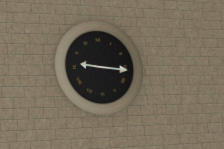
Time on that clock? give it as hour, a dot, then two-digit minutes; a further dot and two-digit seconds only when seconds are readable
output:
9.16
